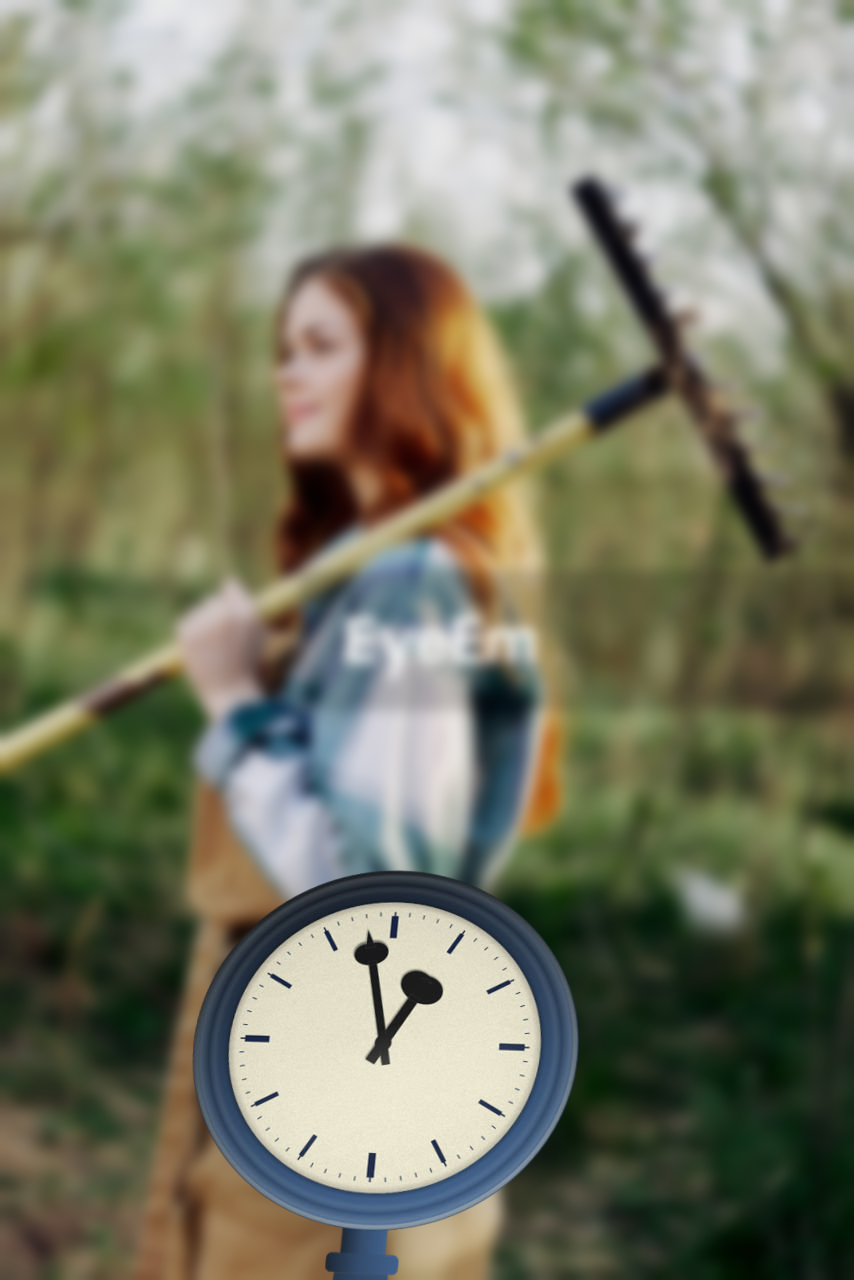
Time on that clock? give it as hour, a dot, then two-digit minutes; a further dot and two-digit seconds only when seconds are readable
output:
12.58
